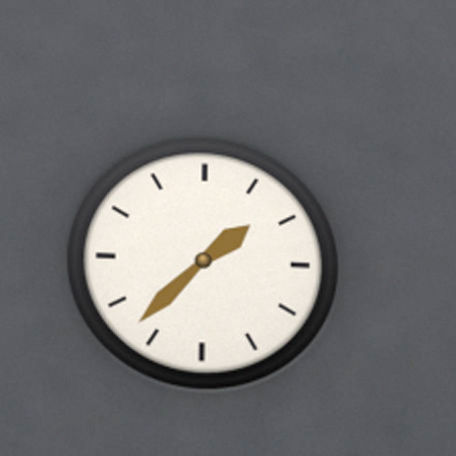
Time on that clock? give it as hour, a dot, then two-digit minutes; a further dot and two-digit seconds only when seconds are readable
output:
1.37
